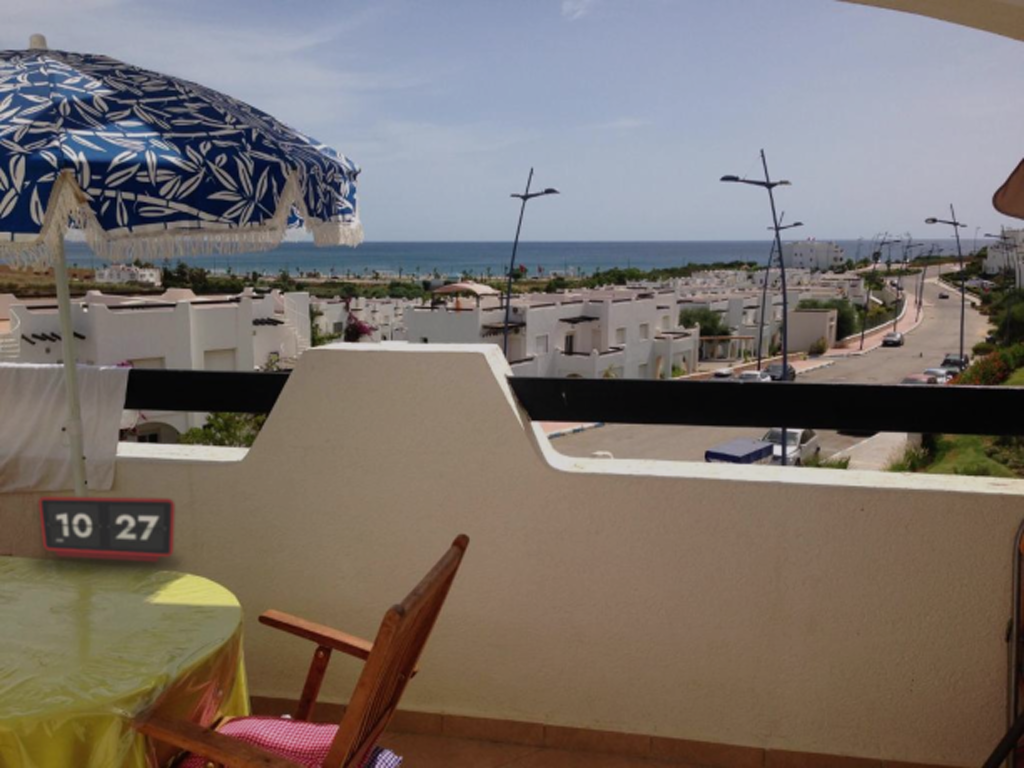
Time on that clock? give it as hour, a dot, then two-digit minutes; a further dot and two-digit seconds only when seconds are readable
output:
10.27
